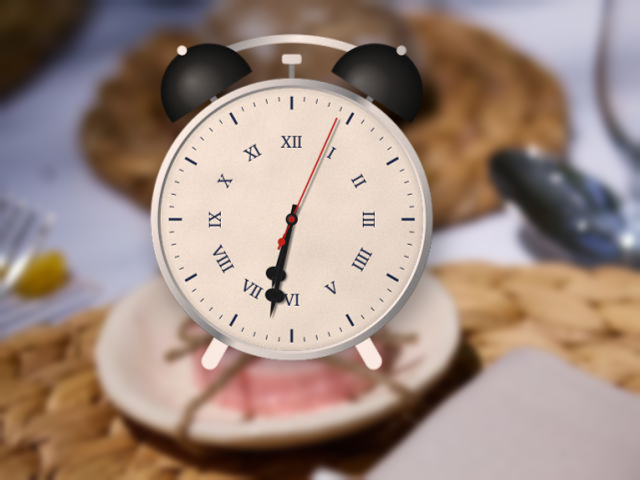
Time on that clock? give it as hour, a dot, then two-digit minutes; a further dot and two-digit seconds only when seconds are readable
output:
6.32.04
